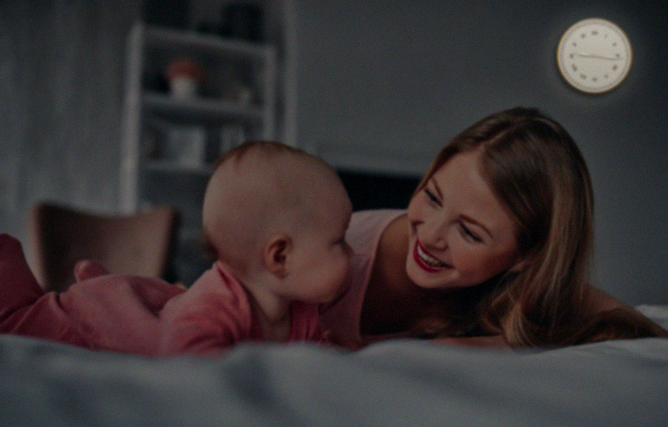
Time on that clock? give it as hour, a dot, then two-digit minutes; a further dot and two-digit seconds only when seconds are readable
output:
9.16
